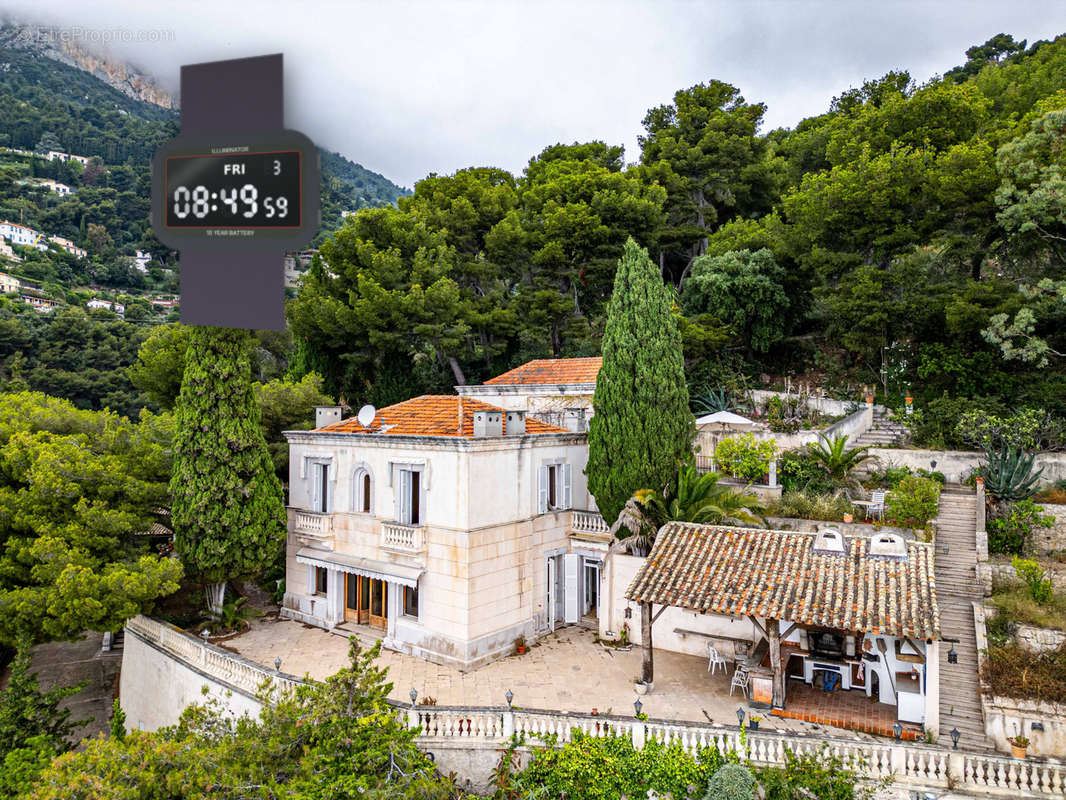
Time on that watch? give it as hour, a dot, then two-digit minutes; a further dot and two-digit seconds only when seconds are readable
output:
8.49.59
